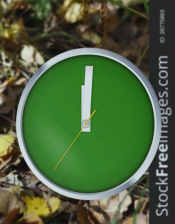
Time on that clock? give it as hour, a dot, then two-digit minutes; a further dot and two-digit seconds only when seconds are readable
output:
12.00.36
